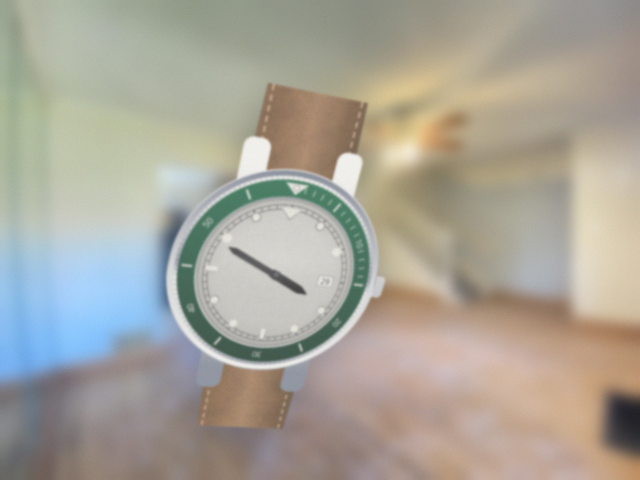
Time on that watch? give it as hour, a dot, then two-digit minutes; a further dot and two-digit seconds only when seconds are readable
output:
3.49
